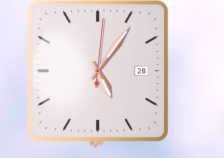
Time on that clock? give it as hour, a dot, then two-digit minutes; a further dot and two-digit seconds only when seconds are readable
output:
5.06.01
